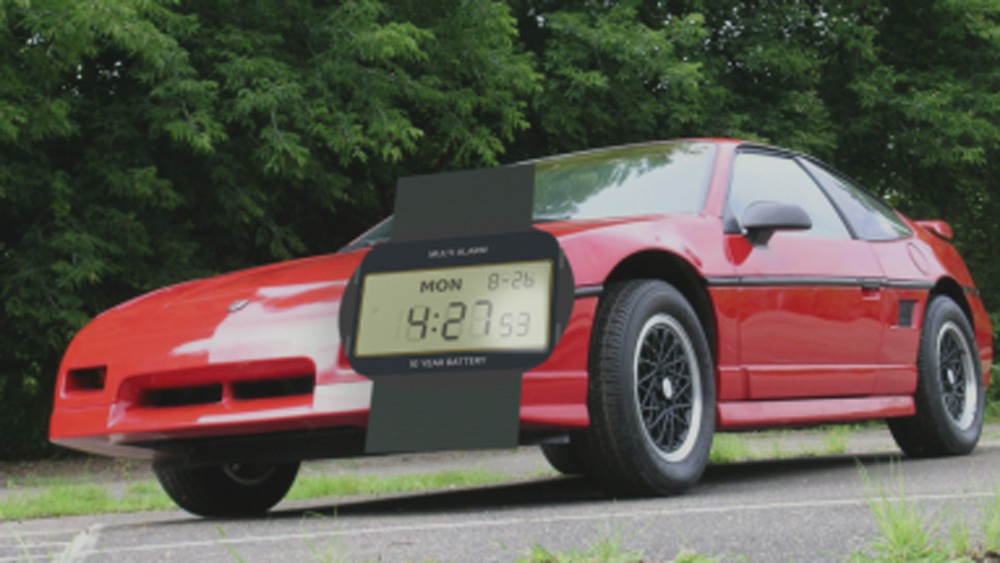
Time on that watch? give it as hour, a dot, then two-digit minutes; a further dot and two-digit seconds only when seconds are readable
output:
4.27.53
